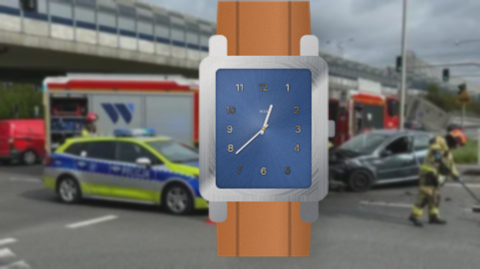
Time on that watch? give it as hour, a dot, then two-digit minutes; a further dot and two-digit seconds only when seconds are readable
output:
12.38
